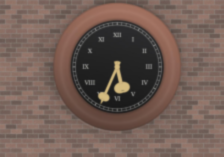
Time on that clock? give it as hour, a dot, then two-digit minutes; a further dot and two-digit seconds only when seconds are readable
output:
5.34
